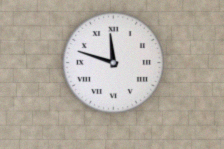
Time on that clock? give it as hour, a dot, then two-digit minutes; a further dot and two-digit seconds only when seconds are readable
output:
11.48
